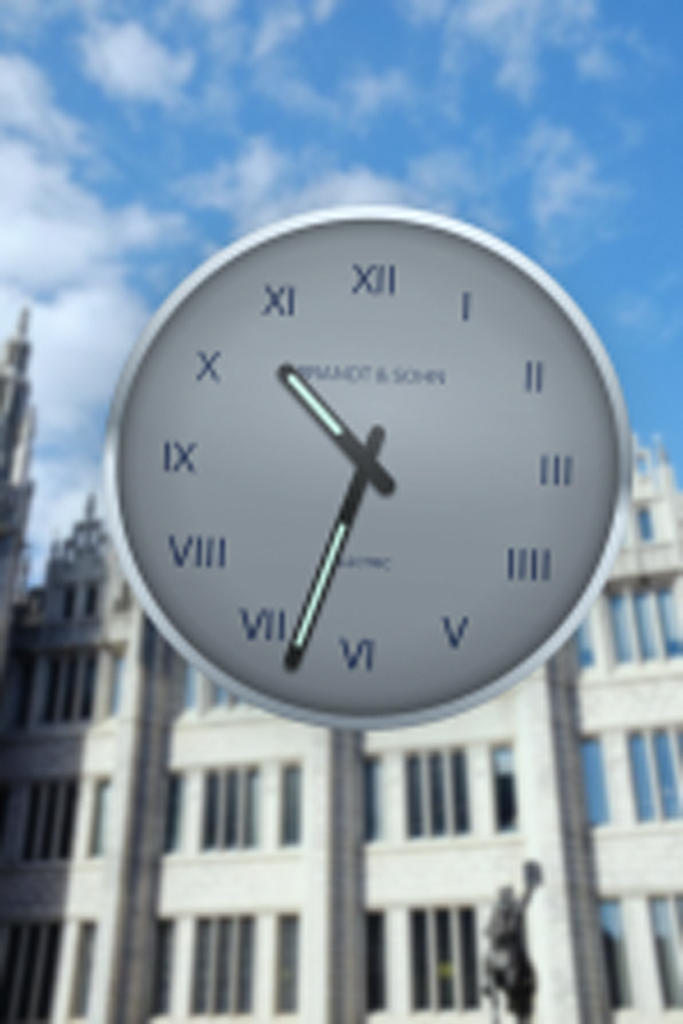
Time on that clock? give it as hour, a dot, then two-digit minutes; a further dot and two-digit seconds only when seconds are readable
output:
10.33
